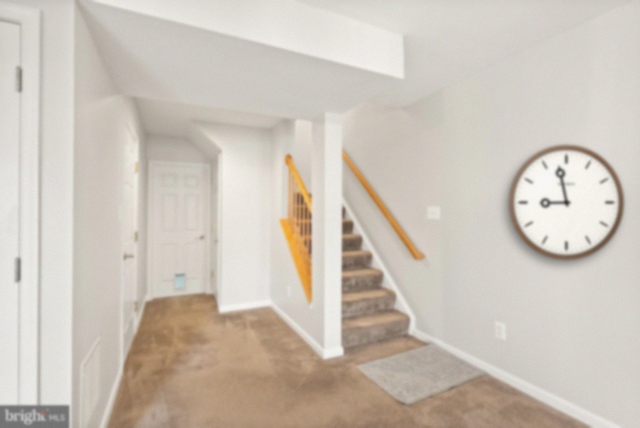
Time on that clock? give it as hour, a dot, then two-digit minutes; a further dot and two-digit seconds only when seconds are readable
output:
8.58
